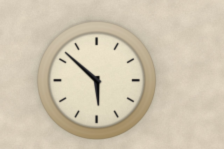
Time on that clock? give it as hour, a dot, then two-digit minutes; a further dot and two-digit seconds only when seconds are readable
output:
5.52
